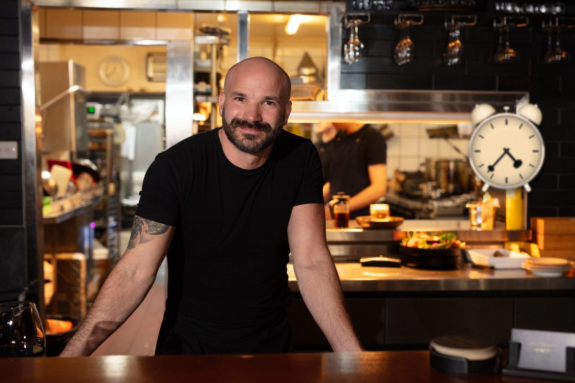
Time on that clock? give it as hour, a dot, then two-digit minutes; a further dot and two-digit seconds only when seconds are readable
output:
4.37
